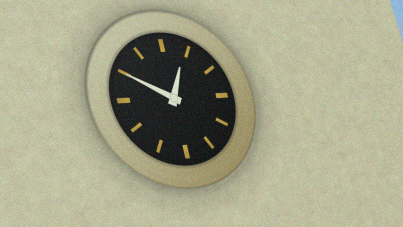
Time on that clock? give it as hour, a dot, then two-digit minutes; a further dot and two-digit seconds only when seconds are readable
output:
12.50
